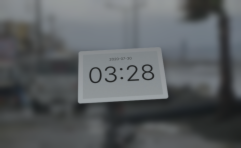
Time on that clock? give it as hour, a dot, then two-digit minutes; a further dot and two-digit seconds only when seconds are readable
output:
3.28
